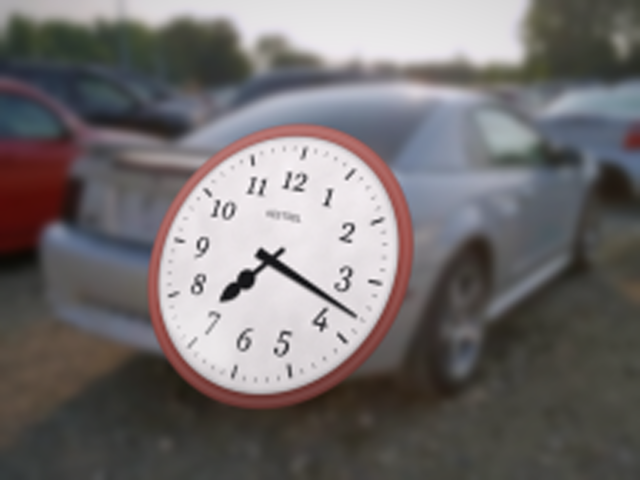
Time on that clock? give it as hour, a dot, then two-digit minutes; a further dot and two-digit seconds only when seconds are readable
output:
7.18
